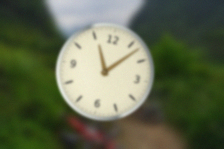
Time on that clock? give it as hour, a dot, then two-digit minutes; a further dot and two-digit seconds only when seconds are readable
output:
11.07
